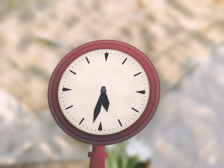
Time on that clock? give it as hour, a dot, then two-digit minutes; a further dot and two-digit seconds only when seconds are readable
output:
5.32
